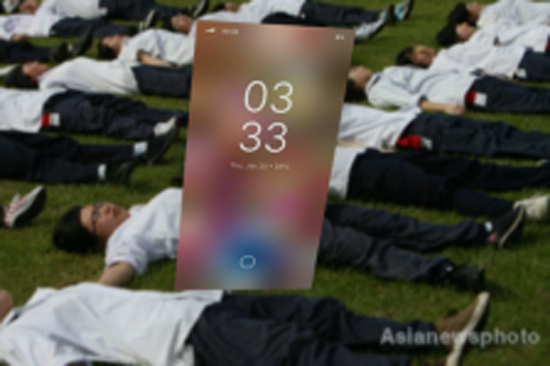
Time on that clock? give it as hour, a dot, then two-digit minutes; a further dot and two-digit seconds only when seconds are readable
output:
3.33
